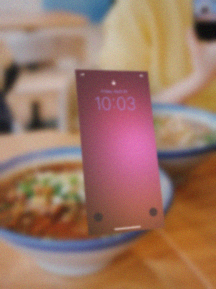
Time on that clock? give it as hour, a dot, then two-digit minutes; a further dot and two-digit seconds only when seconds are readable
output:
10.03
